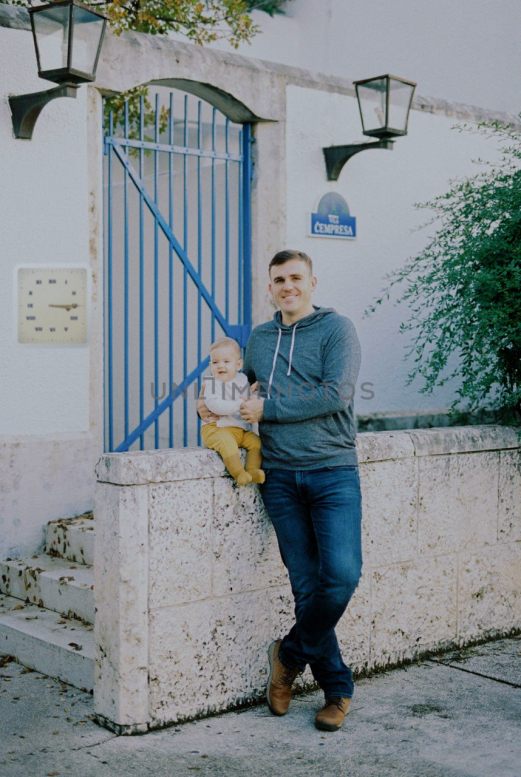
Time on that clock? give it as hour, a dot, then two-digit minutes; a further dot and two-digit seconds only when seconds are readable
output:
3.15
